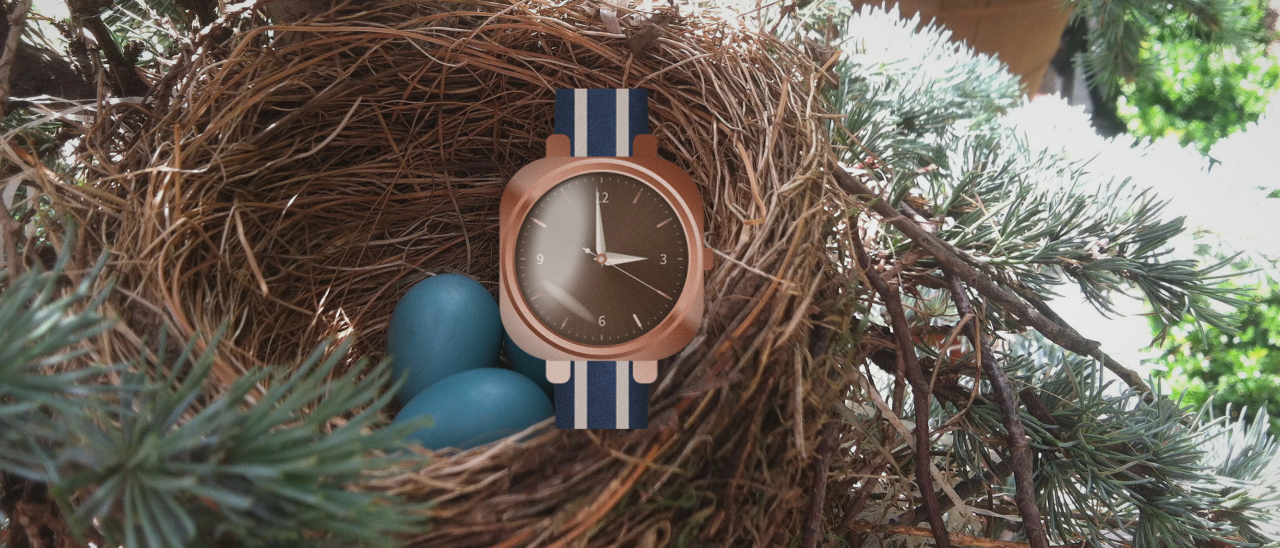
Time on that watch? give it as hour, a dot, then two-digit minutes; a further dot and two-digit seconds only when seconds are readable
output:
2.59.20
